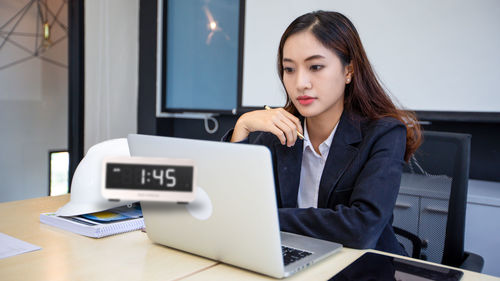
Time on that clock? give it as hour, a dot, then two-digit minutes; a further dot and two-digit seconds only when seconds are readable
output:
1.45
